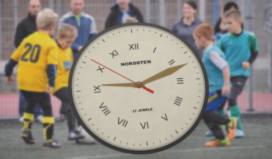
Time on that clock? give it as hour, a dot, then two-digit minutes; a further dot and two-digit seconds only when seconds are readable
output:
9.11.51
